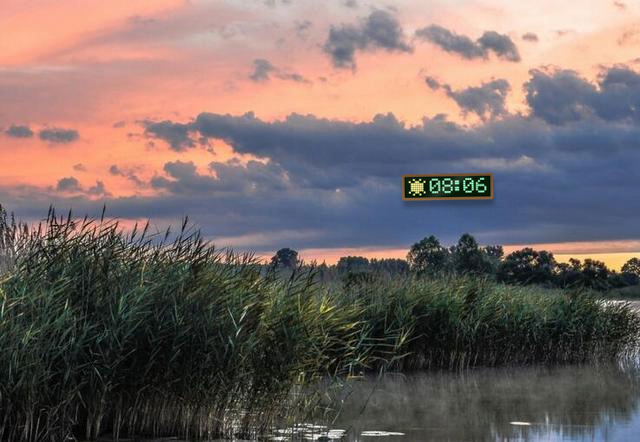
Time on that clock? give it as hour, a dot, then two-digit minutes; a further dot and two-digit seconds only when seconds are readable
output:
8.06
